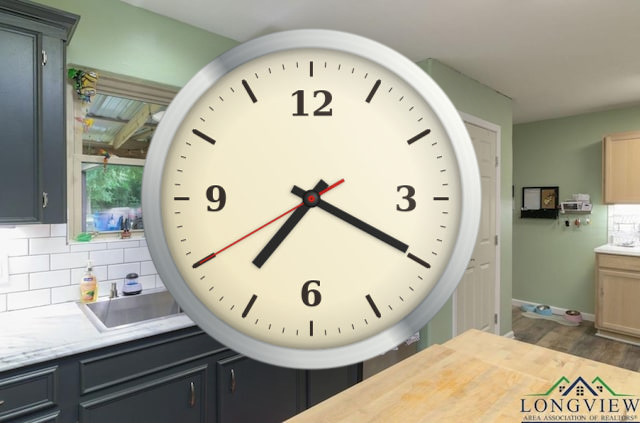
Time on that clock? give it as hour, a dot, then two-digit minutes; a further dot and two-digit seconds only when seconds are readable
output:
7.19.40
